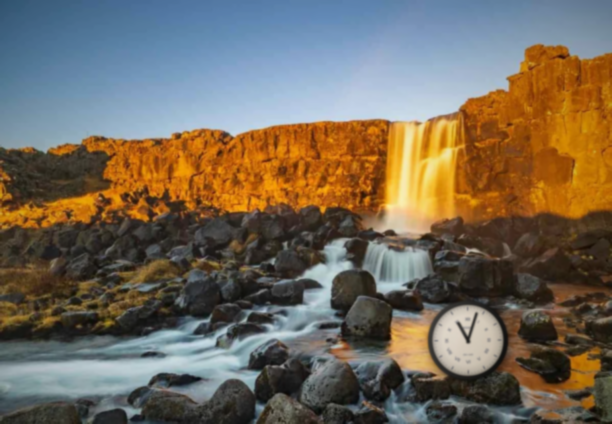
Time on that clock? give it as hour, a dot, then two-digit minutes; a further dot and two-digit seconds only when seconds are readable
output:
11.03
